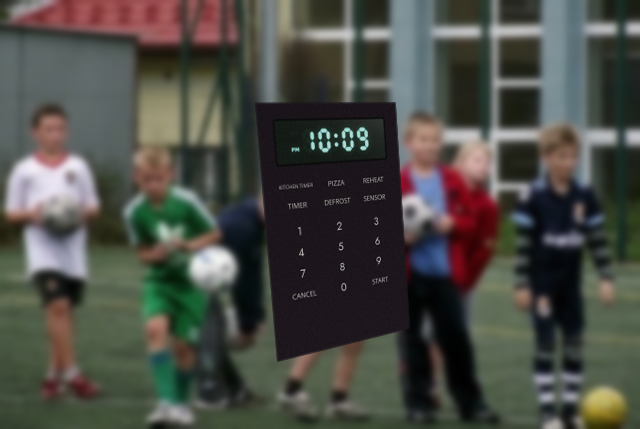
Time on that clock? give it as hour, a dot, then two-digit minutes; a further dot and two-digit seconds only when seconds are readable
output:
10.09
